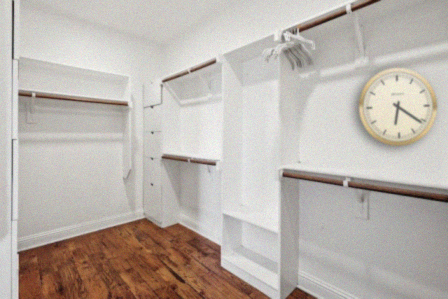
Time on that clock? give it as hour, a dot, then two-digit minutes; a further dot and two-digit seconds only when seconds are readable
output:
6.21
